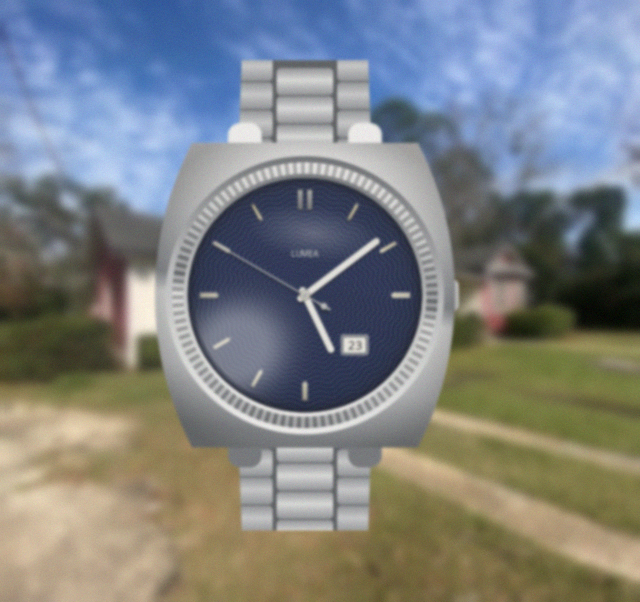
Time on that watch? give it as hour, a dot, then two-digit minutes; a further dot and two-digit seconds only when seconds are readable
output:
5.08.50
